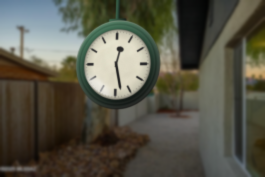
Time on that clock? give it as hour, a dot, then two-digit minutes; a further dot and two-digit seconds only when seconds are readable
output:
12.28
